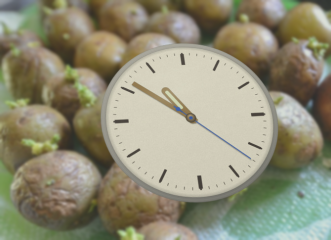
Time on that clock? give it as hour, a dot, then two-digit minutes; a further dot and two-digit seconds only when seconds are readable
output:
10.51.22
